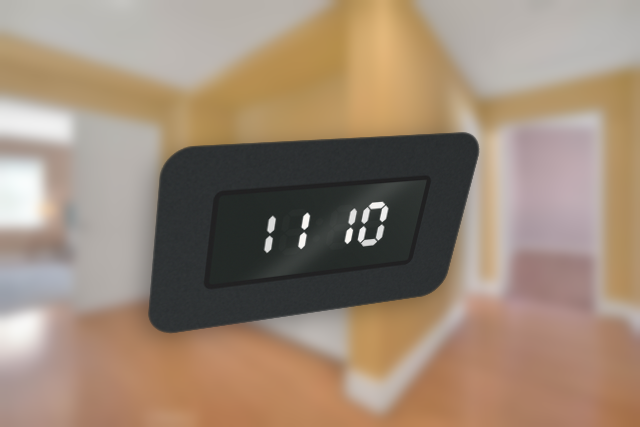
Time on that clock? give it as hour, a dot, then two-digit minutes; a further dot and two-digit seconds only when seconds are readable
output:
11.10
